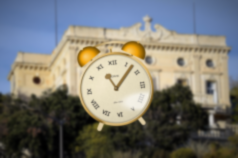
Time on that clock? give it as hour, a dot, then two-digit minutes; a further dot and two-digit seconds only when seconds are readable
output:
11.07
